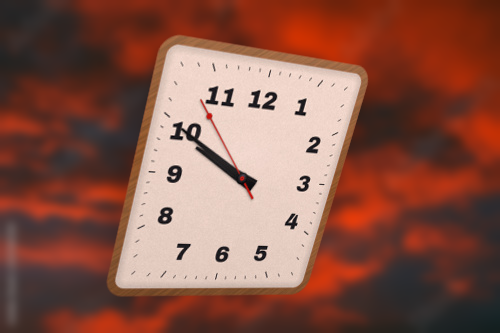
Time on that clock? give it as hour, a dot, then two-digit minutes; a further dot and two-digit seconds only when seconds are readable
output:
9.49.53
